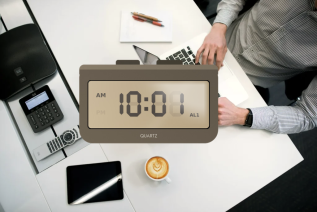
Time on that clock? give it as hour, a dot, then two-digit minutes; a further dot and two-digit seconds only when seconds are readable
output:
10.01
